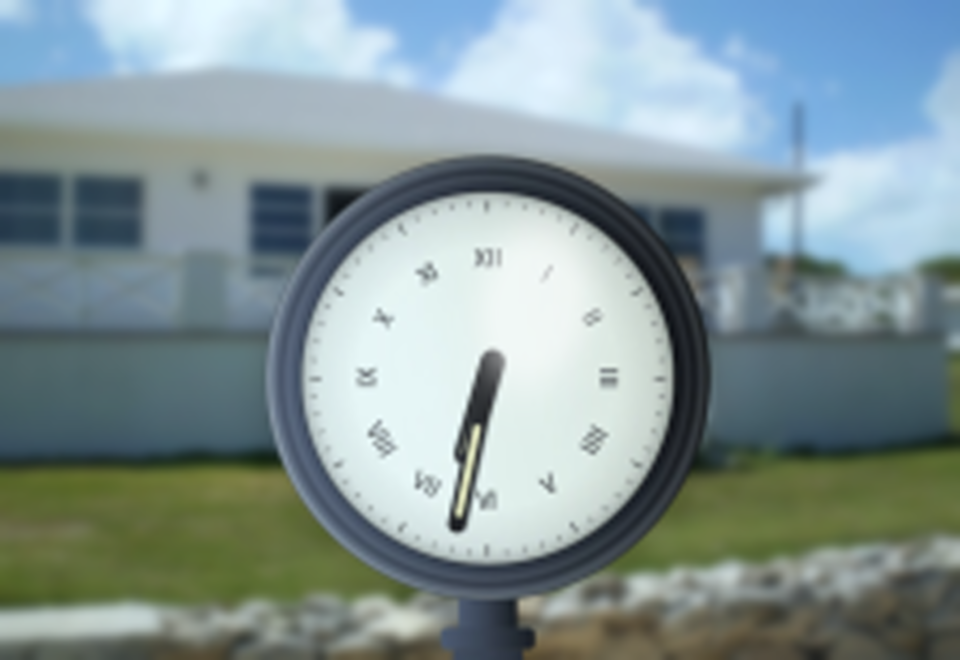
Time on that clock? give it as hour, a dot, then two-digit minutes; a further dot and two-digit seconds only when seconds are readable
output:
6.32
